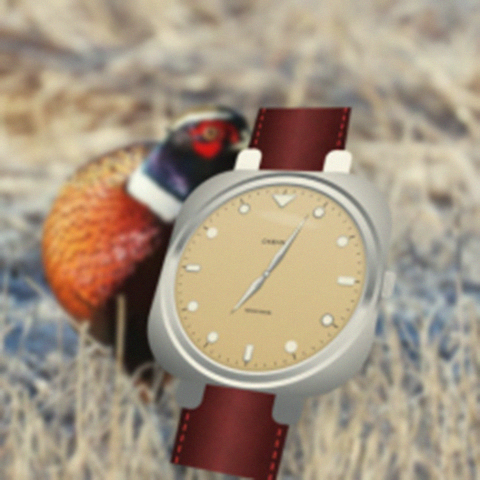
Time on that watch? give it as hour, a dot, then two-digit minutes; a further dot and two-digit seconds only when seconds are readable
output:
7.04
